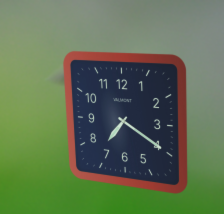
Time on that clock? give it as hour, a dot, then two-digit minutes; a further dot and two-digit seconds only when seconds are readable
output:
7.20
